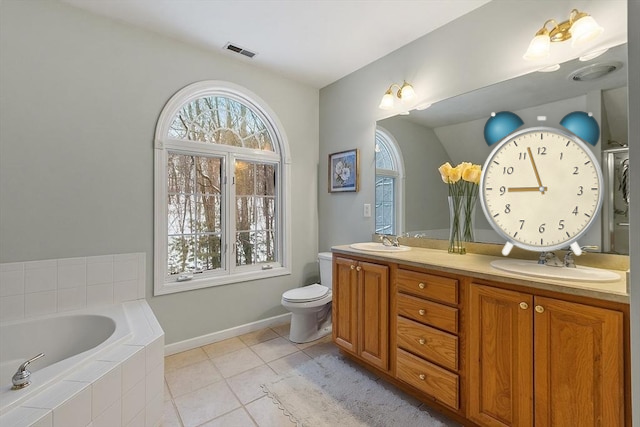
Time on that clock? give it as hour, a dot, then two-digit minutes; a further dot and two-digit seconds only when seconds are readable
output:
8.57
